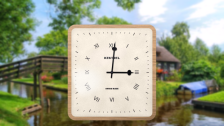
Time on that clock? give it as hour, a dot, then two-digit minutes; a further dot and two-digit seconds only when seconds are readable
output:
3.01
